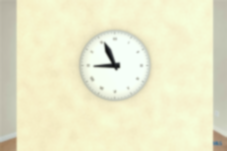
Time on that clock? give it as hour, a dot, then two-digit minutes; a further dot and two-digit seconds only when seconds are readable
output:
8.56
